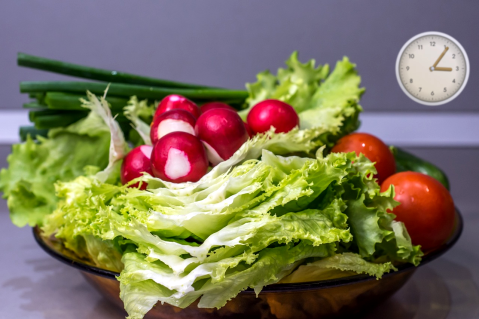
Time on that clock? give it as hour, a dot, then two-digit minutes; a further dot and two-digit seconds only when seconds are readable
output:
3.06
